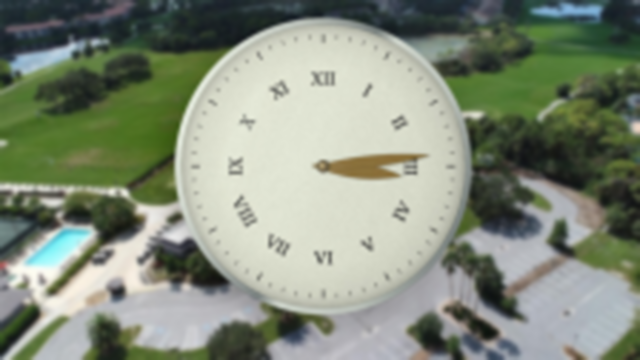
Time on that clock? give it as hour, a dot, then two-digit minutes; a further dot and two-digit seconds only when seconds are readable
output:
3.14
